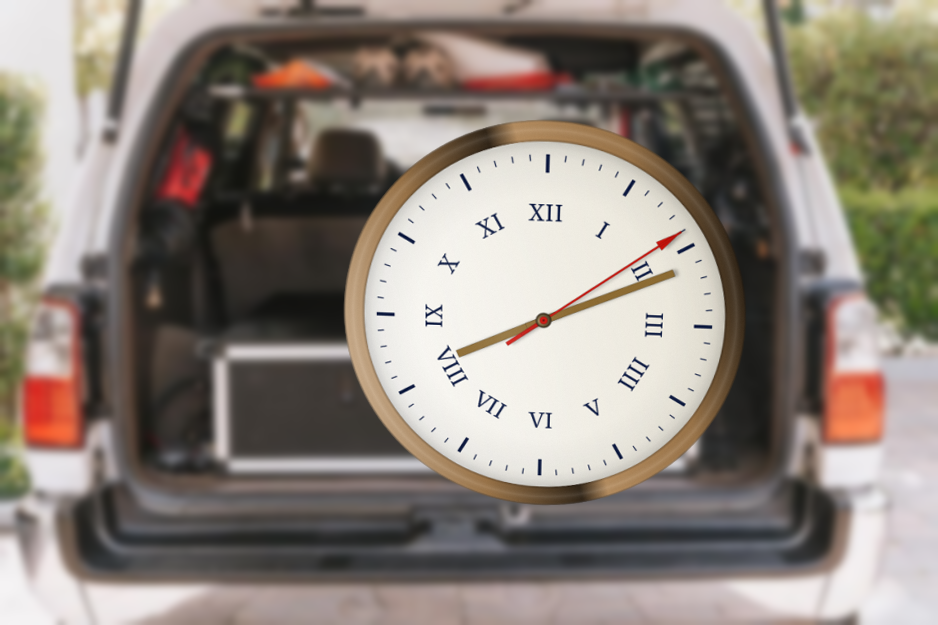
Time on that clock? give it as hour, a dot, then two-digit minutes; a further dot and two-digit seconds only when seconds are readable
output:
8.11.09
